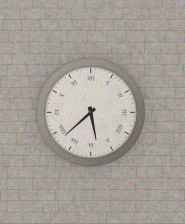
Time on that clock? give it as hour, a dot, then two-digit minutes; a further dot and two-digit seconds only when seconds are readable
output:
5.38
